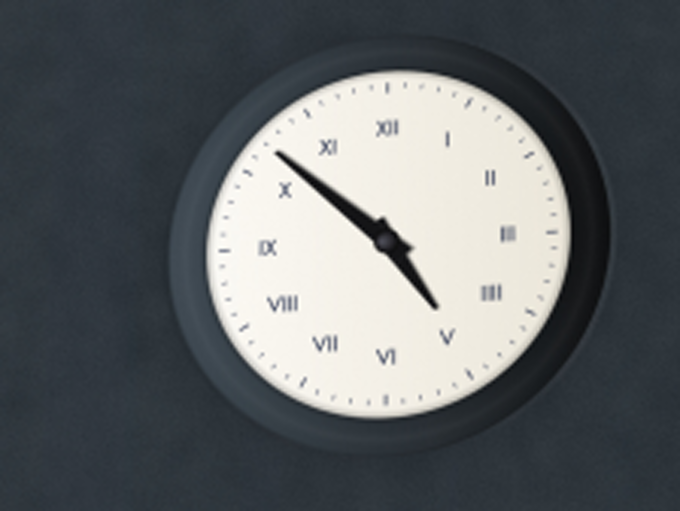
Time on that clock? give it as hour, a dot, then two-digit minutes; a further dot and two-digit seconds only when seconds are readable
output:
4.52
